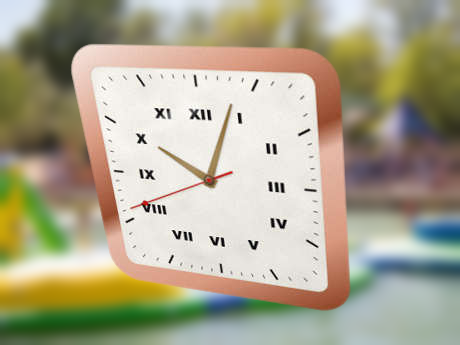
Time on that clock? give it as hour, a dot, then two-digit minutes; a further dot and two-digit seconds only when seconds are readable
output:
10.03.41
